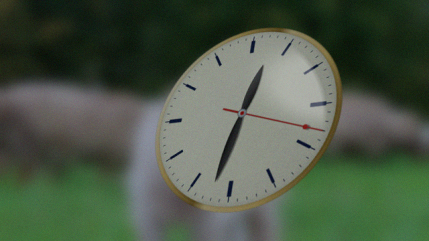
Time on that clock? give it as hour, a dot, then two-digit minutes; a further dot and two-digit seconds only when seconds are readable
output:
12.32.18
